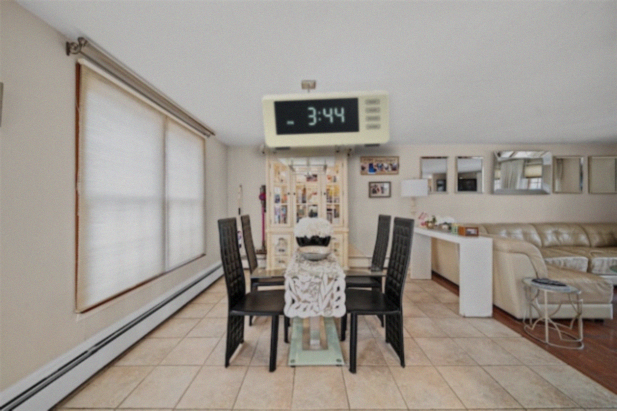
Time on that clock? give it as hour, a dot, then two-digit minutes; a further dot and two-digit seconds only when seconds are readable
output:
3.44
